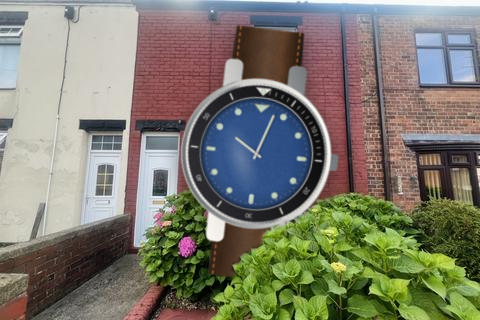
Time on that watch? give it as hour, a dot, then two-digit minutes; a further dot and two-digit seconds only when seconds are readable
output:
10.03
